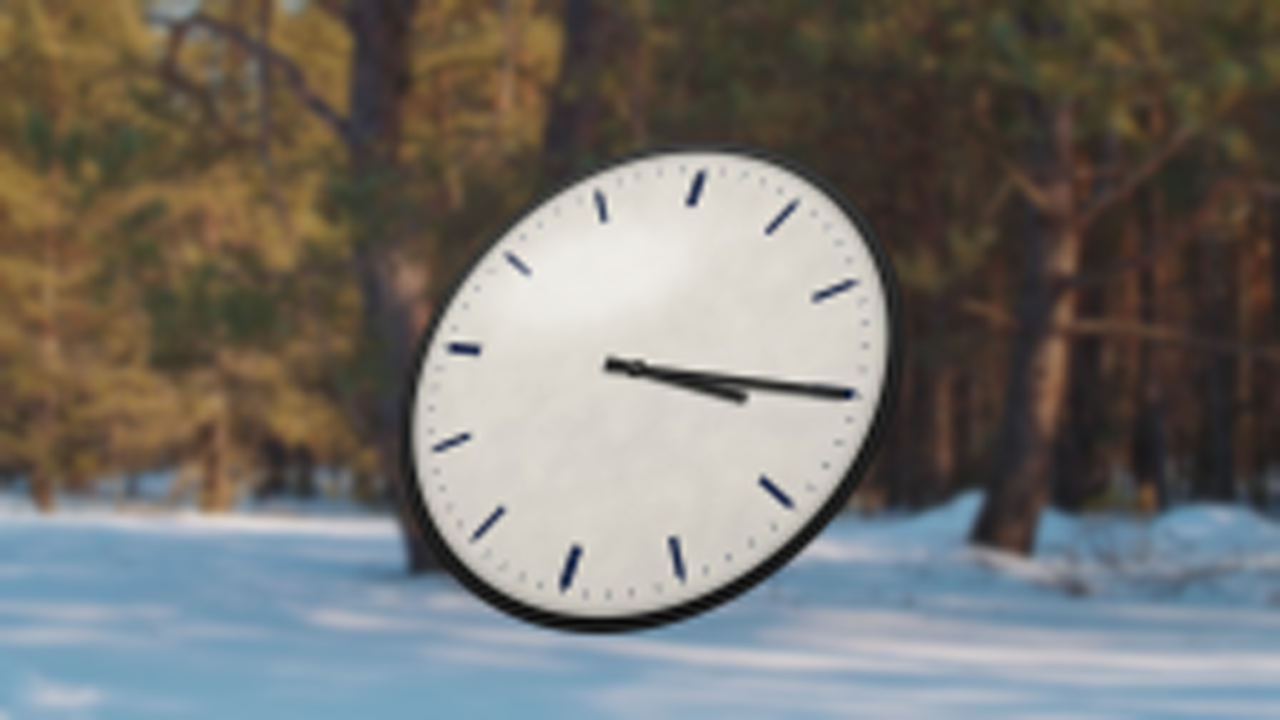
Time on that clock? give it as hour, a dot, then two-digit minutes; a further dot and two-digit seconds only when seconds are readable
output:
3.15
